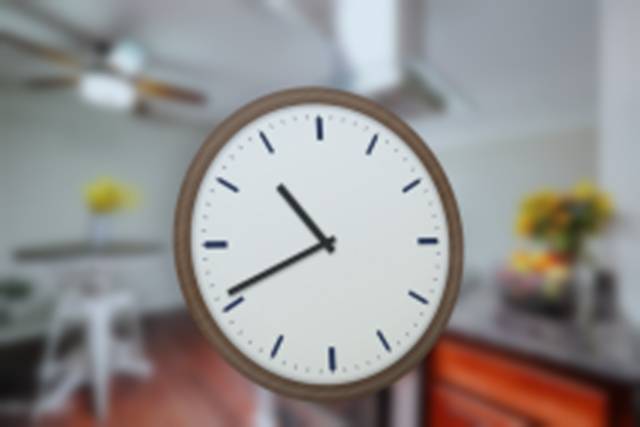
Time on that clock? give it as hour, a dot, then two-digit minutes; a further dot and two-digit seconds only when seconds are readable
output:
10.41
